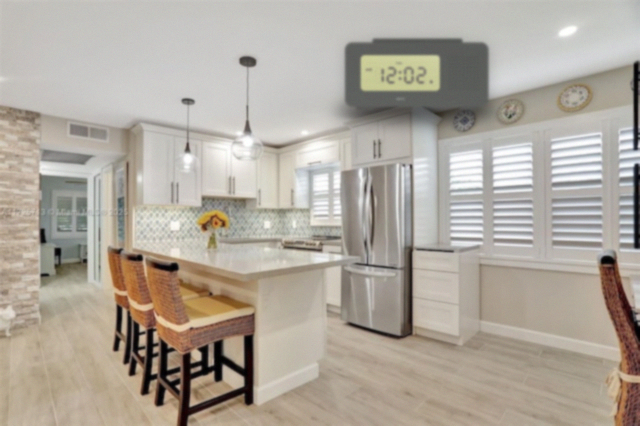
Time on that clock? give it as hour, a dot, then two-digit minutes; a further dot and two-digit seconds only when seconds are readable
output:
12.02
